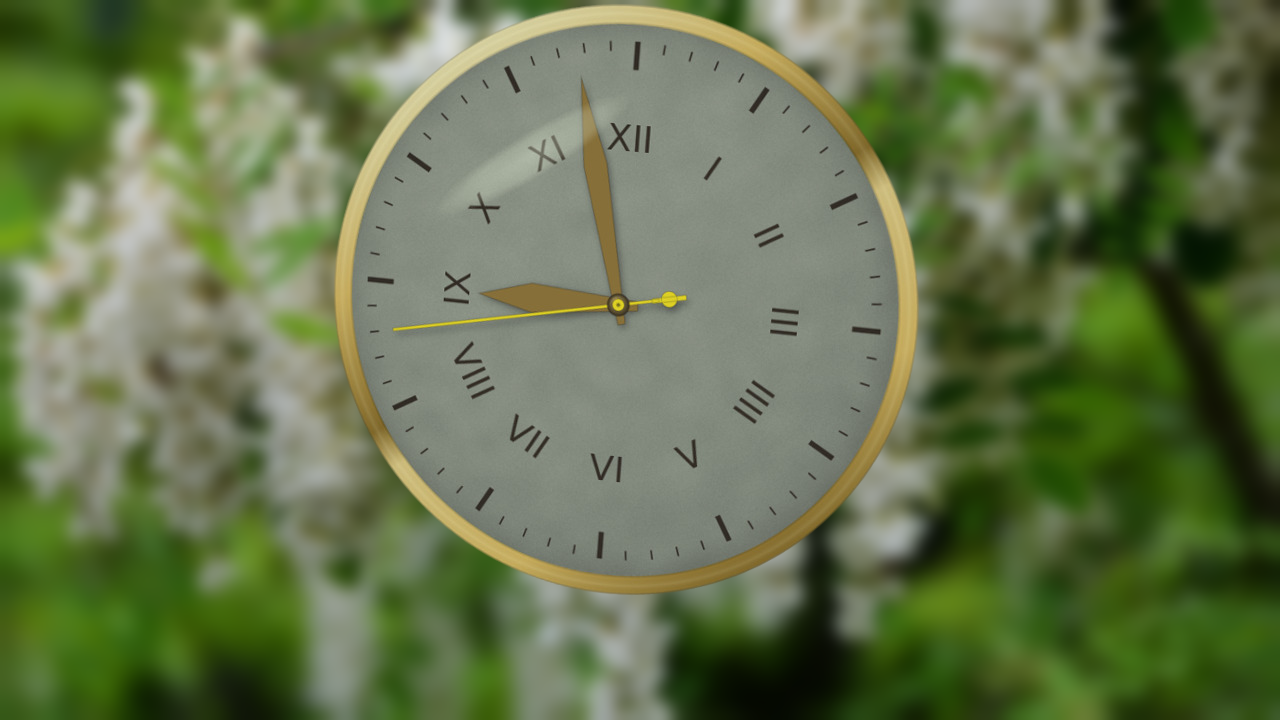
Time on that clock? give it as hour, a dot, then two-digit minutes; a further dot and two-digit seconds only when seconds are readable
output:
8.57.43
